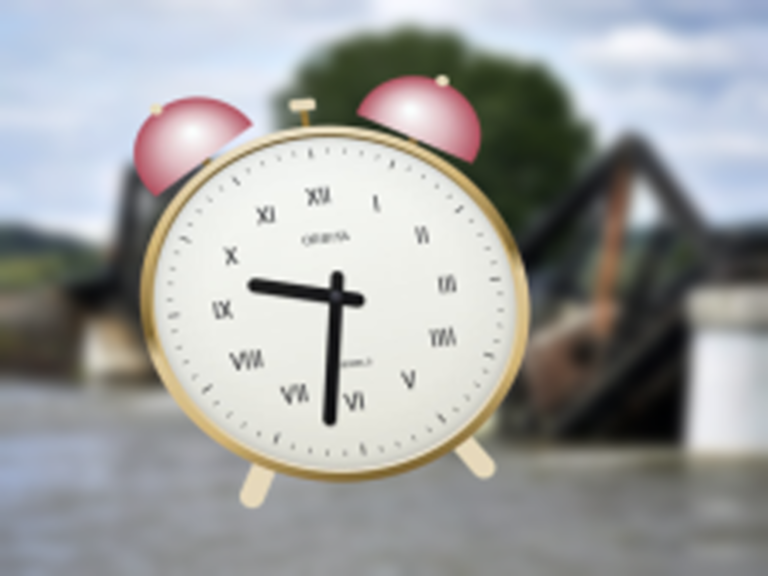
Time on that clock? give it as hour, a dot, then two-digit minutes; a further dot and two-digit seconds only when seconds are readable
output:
9.32
